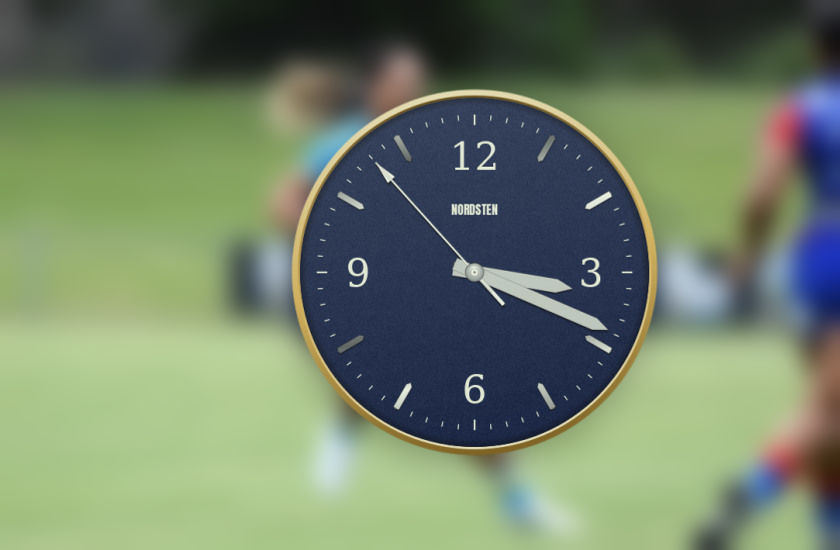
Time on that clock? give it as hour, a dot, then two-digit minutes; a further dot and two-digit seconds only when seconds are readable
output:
3.18.53
